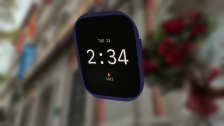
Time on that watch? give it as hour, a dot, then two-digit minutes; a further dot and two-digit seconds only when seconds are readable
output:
2.34
